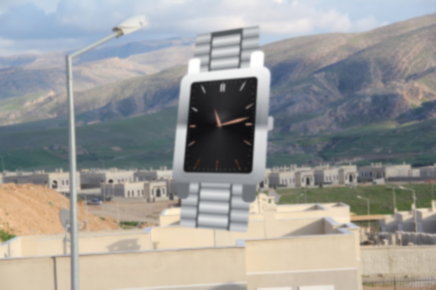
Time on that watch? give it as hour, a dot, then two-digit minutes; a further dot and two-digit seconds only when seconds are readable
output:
11.13
